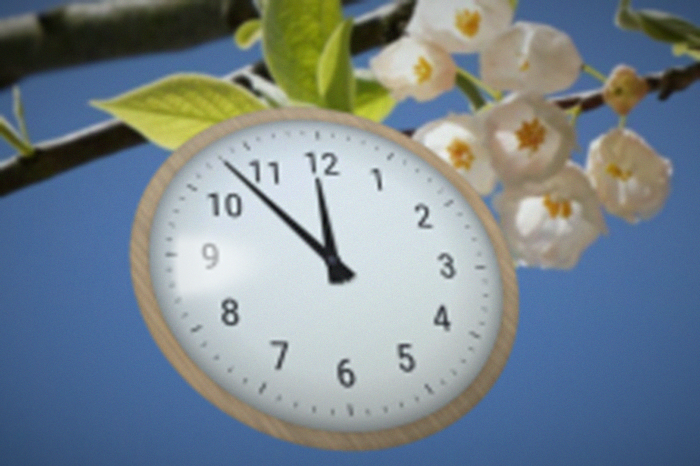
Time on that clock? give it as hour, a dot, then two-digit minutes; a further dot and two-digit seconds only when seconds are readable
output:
11.53
